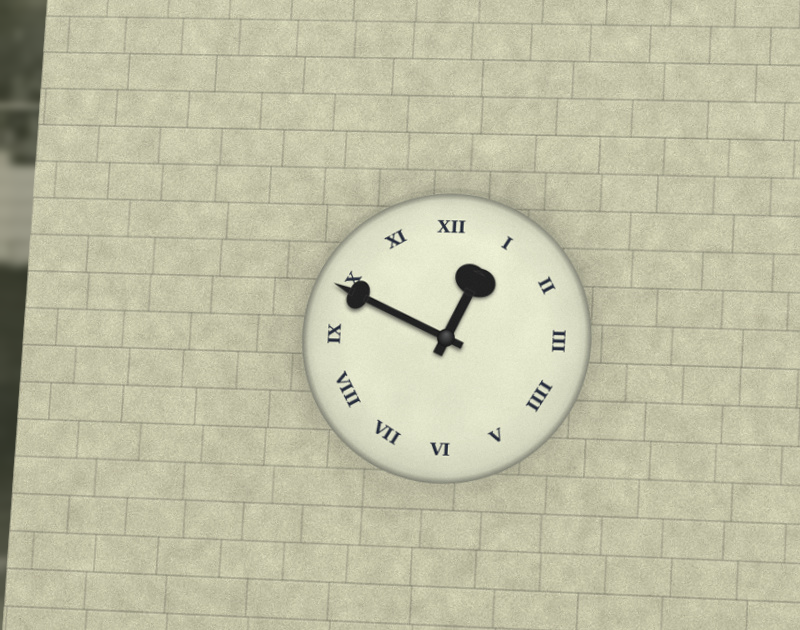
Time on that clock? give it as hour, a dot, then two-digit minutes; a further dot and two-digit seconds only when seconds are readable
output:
12.49
